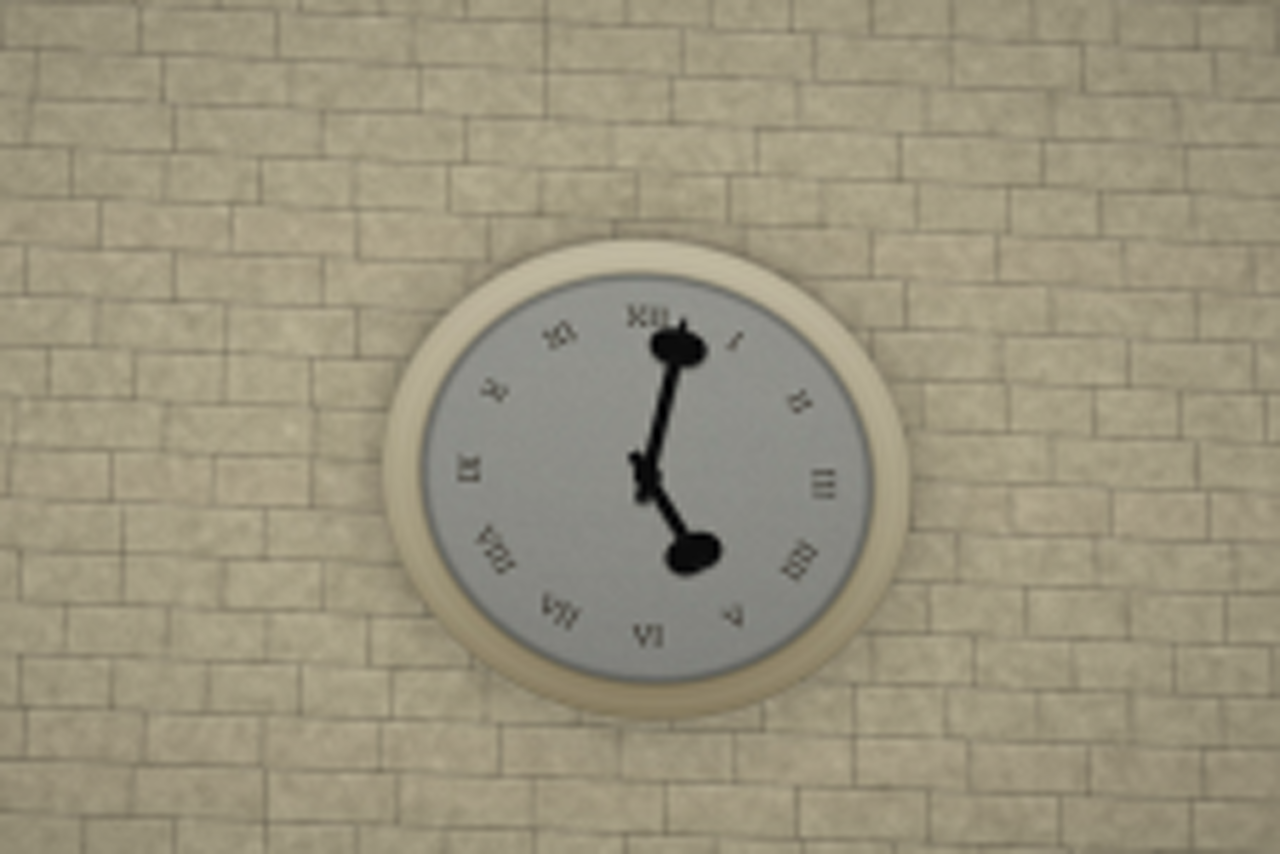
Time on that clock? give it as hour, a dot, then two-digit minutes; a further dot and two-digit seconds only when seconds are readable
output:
5.02
